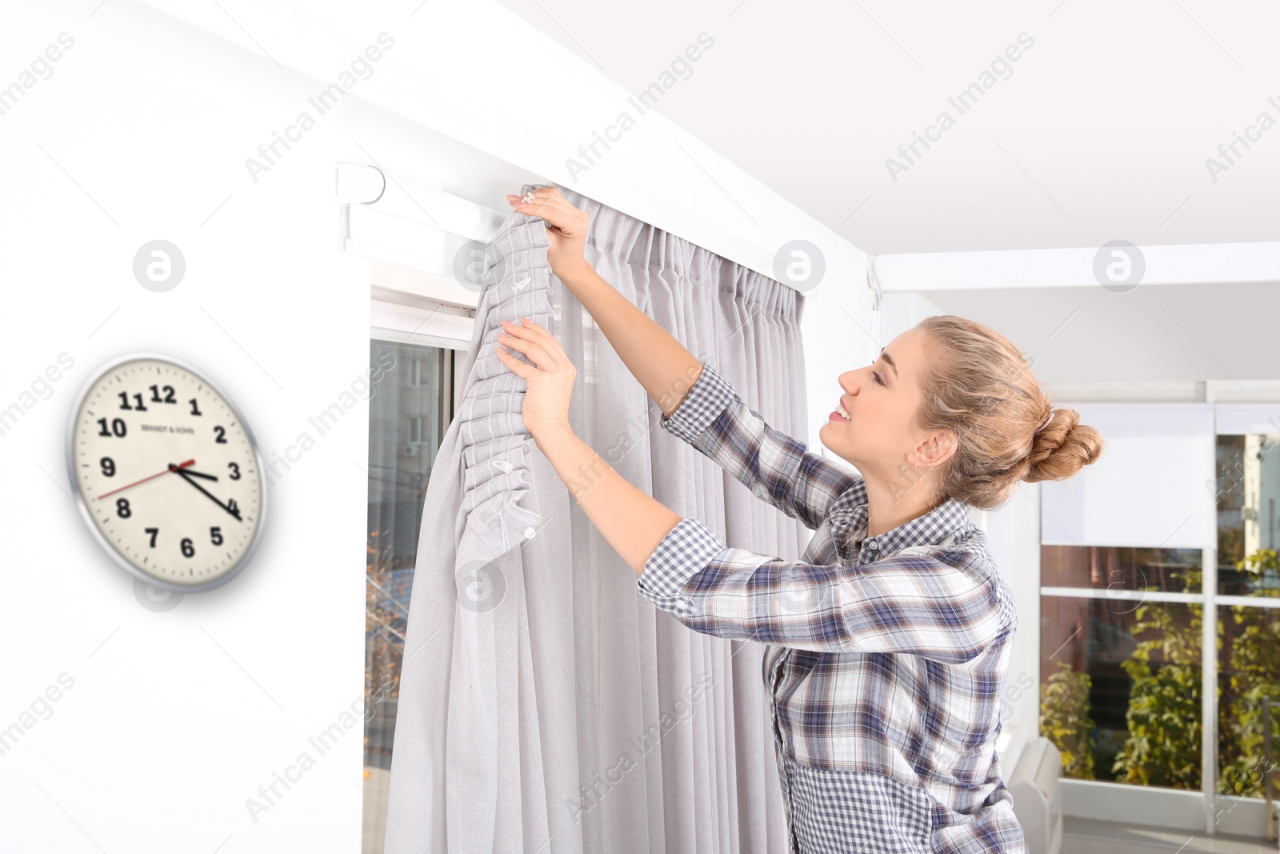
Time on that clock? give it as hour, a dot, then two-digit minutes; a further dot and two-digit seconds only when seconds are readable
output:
3.20.42
